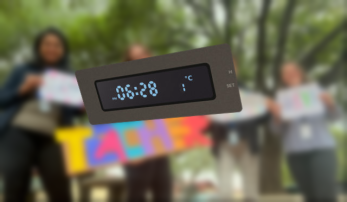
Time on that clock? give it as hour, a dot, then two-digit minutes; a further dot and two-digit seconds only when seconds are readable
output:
6.28
